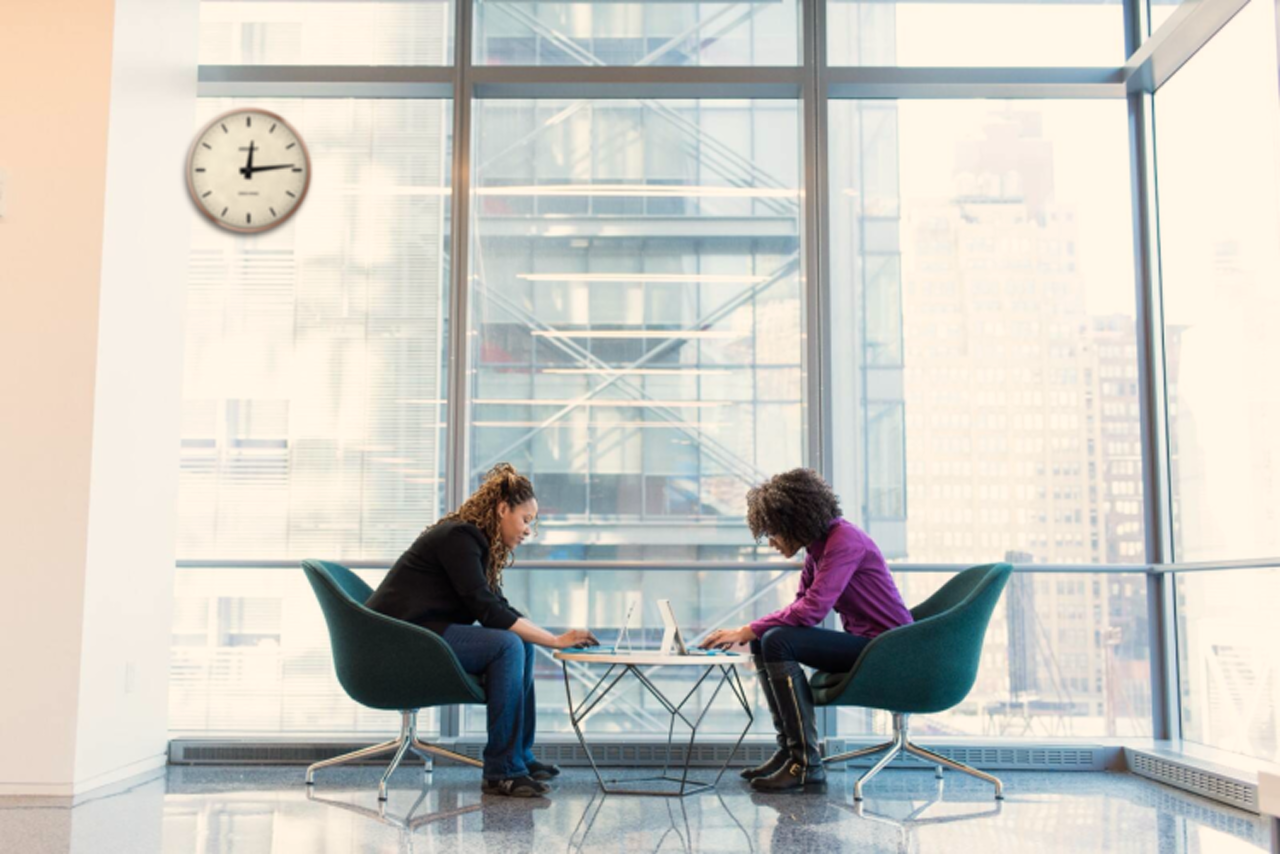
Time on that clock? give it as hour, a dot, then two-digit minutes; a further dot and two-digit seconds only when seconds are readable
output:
12.14
